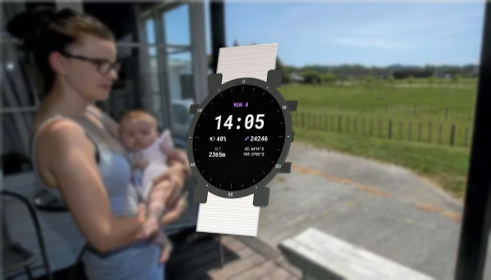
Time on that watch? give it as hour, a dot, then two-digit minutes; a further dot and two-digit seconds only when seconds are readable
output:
14.05
